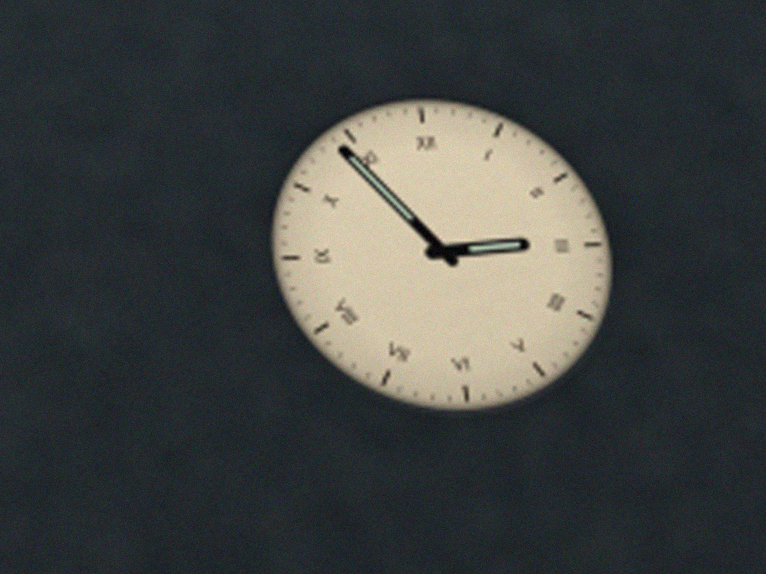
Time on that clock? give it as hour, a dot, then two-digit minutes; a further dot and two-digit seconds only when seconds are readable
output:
2.54
